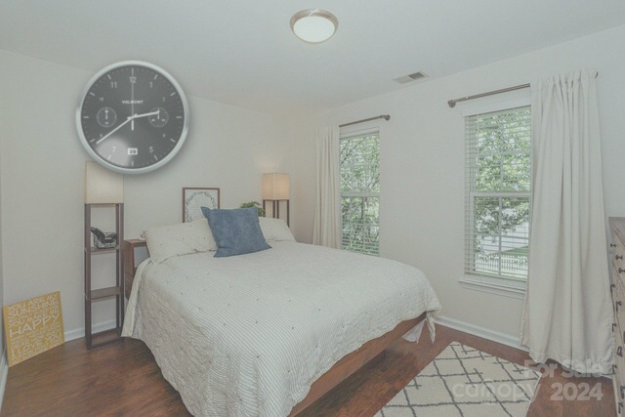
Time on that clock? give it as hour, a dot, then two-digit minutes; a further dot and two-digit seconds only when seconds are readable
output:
2.39
